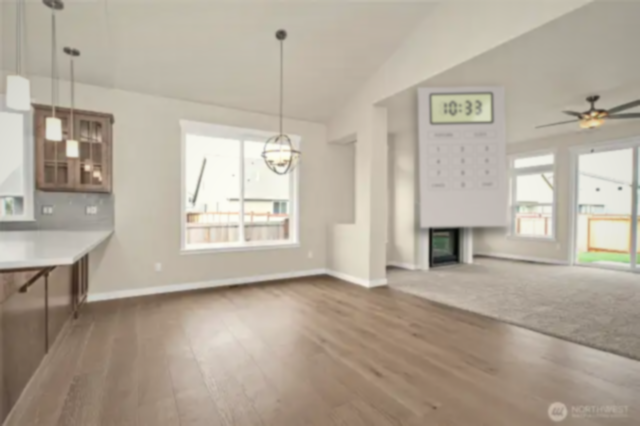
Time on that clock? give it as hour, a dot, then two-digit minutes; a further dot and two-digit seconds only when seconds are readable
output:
10.33
